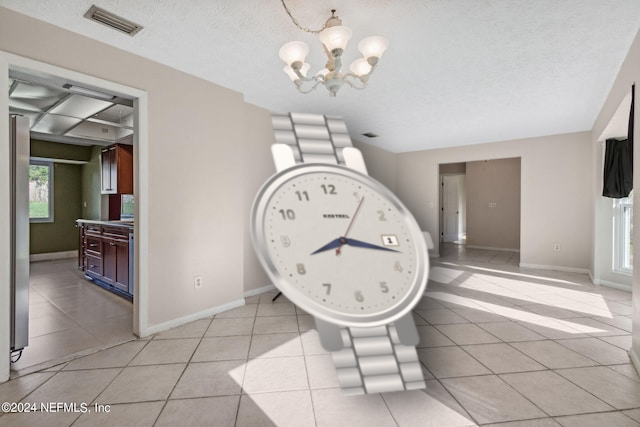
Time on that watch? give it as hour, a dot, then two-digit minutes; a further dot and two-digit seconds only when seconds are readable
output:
8.17.06
